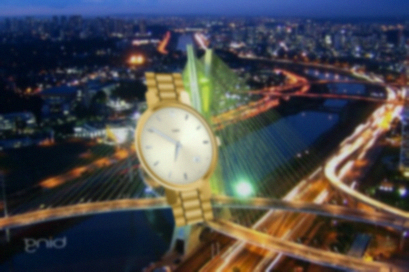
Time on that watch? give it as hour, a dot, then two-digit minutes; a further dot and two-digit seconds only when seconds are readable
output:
6.51
